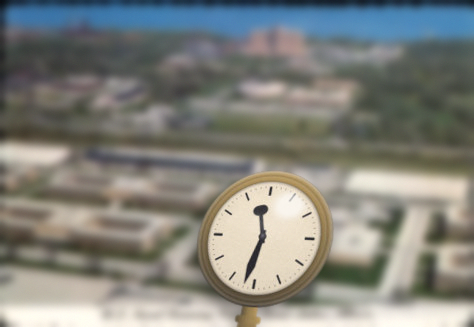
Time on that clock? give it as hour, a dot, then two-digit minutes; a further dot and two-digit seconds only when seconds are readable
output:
11.32
